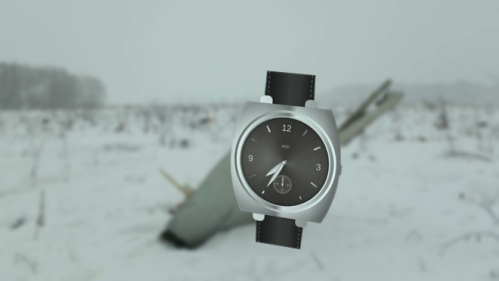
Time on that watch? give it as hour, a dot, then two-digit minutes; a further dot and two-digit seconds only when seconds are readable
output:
7.35
